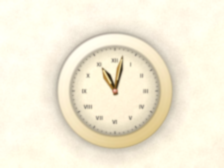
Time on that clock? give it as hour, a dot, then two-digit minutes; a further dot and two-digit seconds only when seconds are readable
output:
11.02
